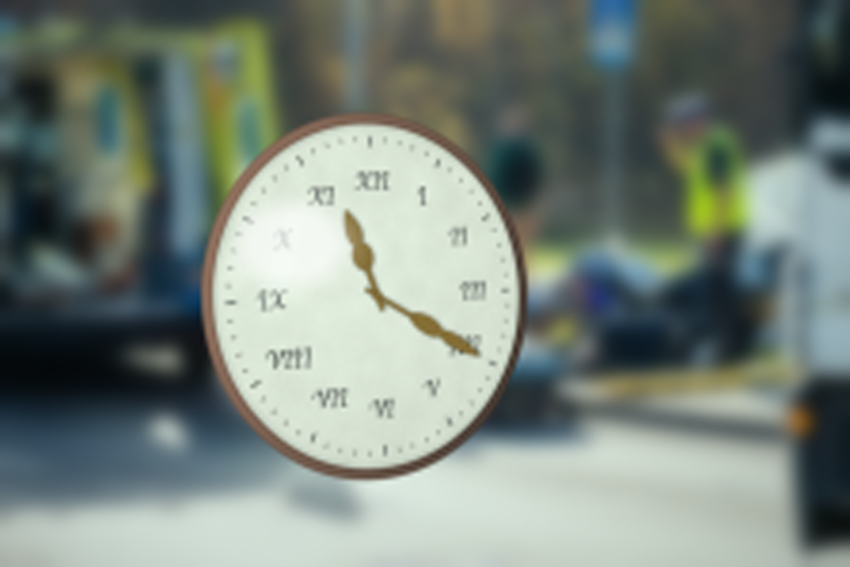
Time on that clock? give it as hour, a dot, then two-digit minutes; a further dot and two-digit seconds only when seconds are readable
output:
11.20
